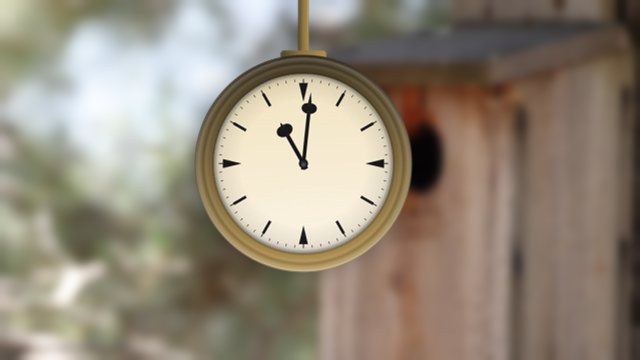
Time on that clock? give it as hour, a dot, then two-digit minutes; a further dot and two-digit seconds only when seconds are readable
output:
11.01
